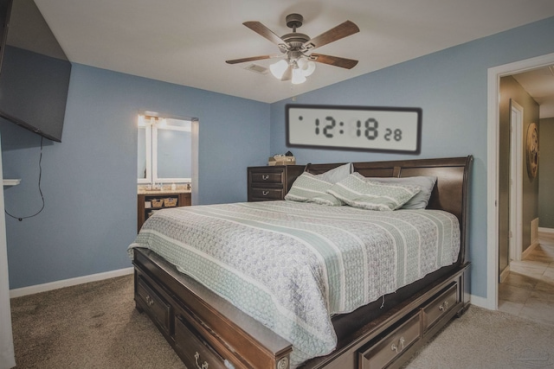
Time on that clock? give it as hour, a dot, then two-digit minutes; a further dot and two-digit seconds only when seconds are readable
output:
12.18.28
